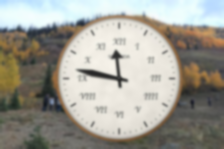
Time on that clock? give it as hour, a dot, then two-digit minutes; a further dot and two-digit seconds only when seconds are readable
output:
11.47
